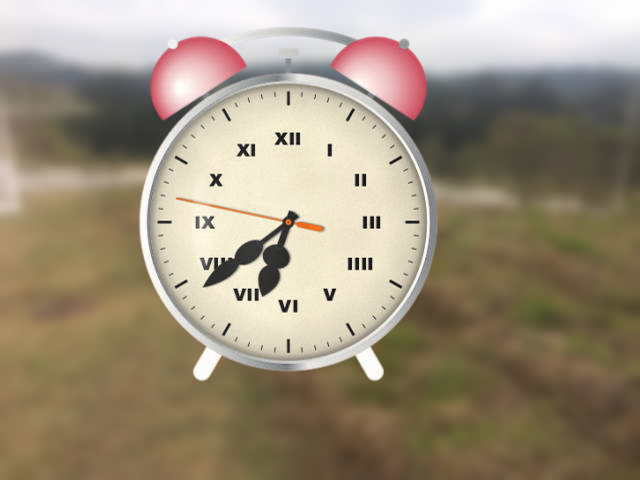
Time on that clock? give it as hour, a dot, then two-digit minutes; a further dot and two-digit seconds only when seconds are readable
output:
6.38.47
